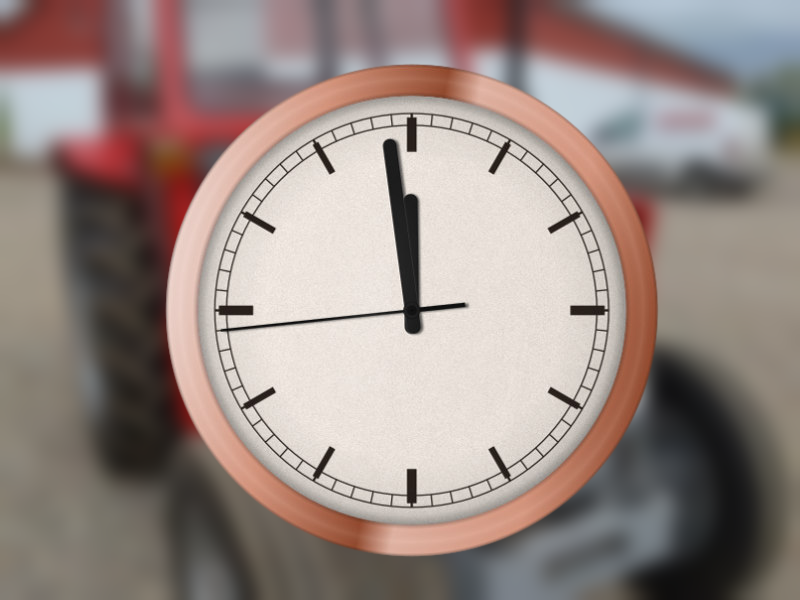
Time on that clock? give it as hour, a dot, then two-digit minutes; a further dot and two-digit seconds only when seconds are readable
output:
11.58.44
